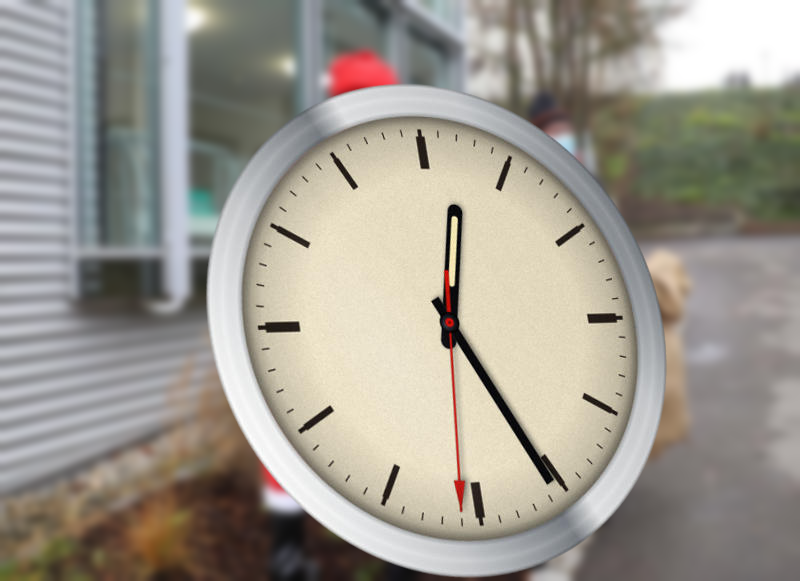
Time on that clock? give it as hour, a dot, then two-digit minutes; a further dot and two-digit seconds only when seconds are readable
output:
12.25.31
